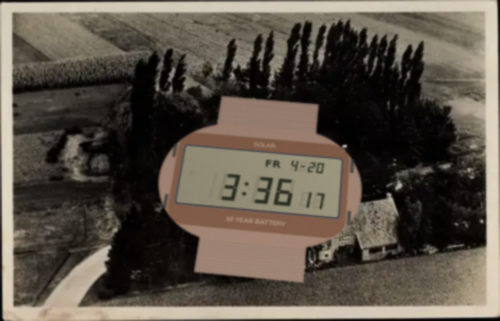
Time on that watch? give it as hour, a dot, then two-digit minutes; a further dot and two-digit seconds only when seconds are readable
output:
3.36.17
